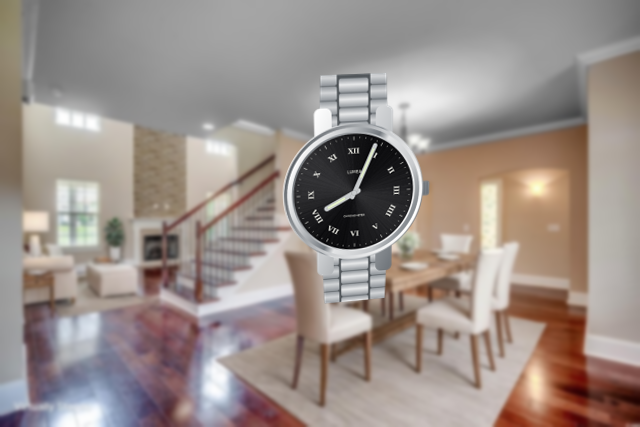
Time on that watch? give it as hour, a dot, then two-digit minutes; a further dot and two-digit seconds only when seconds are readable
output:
8.04
